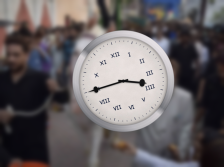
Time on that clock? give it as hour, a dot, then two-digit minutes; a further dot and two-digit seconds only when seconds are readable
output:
3.45
